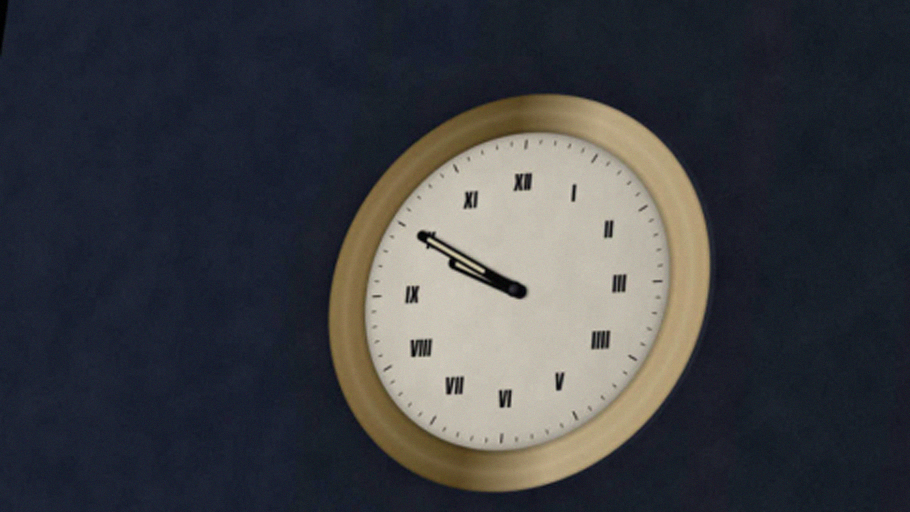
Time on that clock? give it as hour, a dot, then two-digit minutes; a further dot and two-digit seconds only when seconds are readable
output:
9.50
